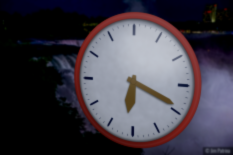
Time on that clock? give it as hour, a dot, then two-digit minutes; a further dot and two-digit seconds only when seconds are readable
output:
6.19
